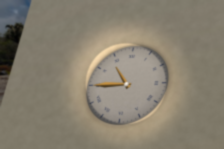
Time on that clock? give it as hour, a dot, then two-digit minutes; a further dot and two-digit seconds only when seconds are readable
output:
10.45
